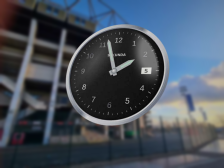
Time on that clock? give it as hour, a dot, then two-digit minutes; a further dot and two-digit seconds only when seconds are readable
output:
1.57
